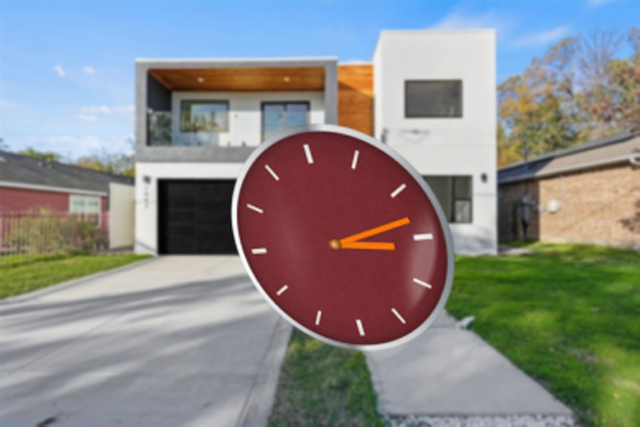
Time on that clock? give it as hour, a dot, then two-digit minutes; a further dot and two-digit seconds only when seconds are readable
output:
3.13
